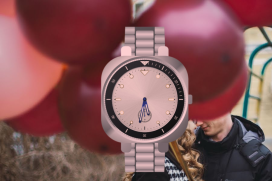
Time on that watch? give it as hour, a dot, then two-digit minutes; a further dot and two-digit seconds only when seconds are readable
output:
5.32
